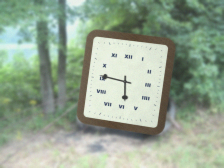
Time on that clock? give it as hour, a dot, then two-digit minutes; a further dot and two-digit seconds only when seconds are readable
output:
5.46
